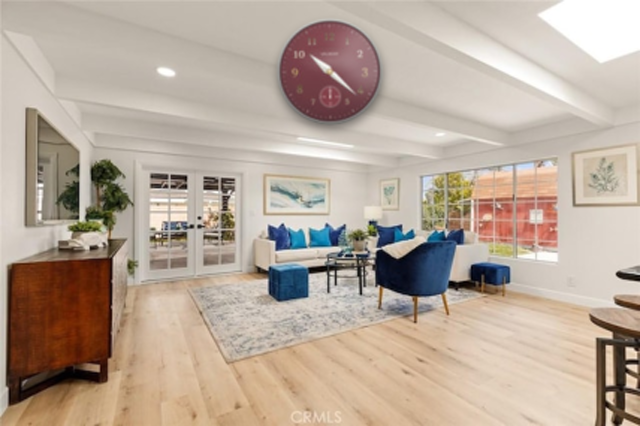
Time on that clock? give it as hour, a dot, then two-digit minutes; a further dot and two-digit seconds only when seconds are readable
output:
10.22
